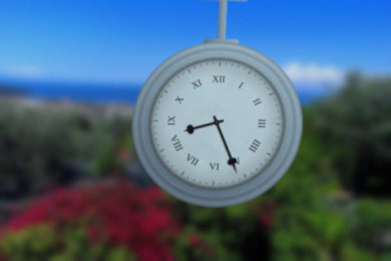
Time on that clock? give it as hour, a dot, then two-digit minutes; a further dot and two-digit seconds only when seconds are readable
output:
8.26
